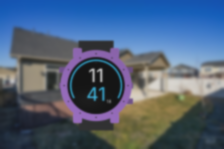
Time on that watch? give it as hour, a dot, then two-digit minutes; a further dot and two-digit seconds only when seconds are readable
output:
11.41
